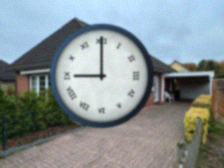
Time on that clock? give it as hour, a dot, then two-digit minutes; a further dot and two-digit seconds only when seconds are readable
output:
9.00
